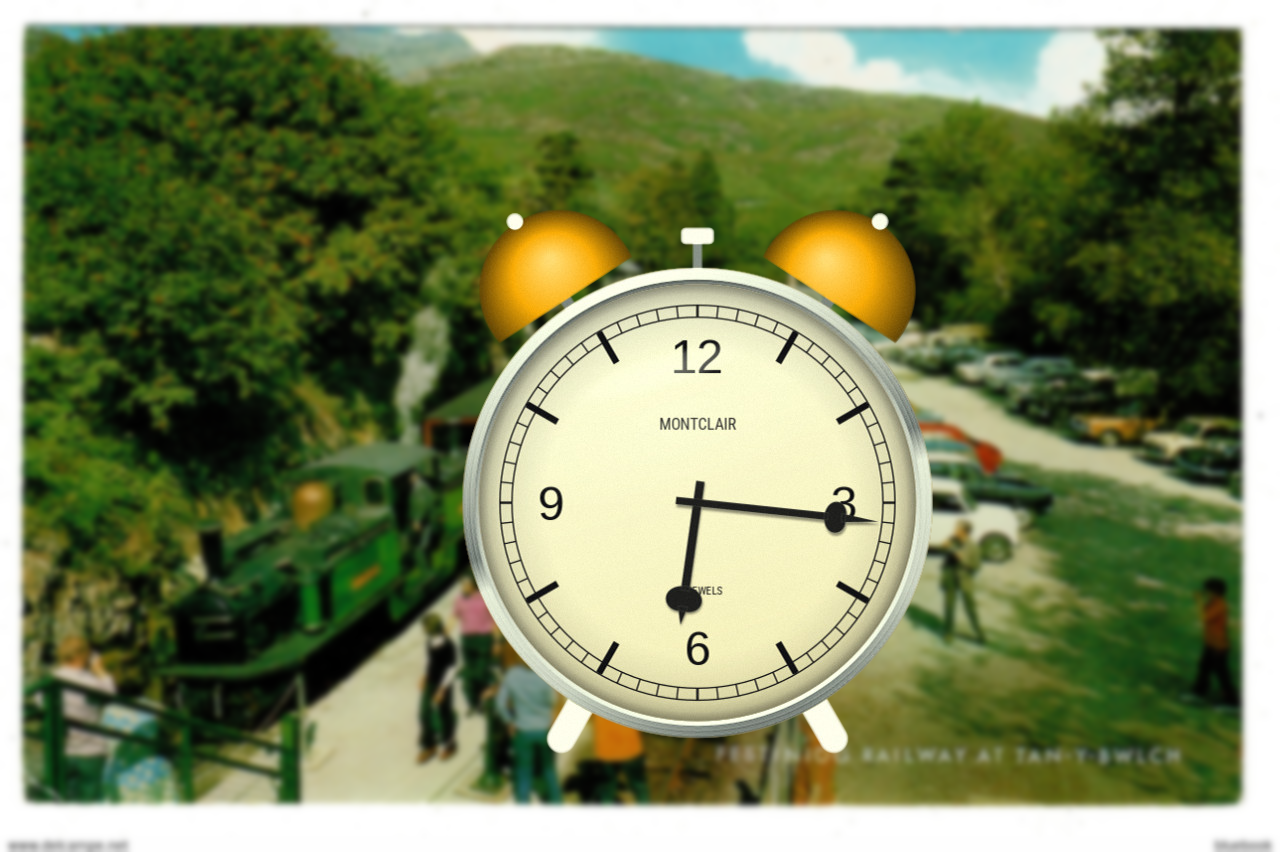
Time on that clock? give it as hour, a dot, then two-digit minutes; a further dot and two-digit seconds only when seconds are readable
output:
6.16
